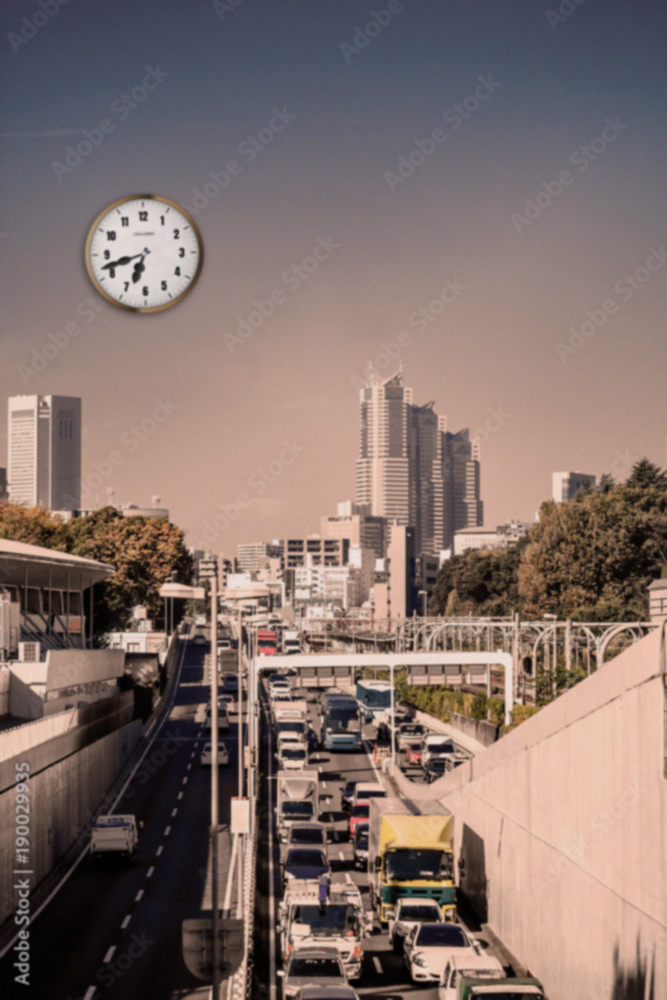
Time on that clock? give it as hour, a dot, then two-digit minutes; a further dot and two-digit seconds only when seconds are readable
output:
6.42
